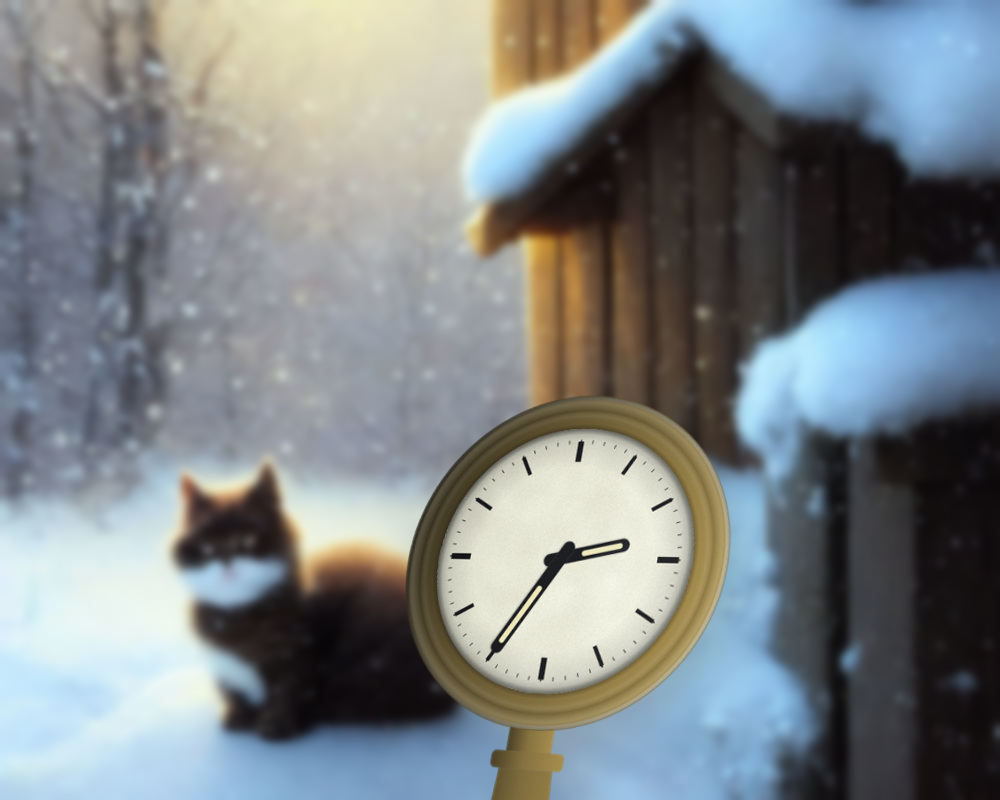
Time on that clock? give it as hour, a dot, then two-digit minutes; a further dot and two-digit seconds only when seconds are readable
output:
2.35
